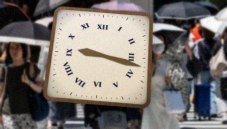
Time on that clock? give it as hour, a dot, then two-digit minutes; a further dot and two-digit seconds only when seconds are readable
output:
9.17
